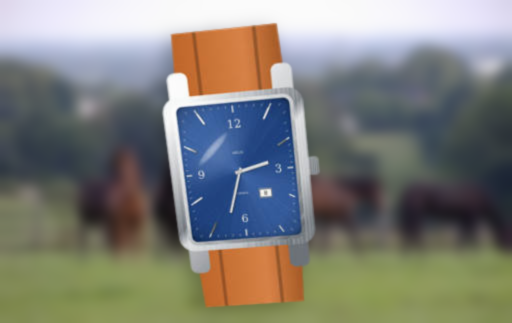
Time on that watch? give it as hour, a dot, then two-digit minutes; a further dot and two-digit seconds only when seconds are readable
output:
2.33
